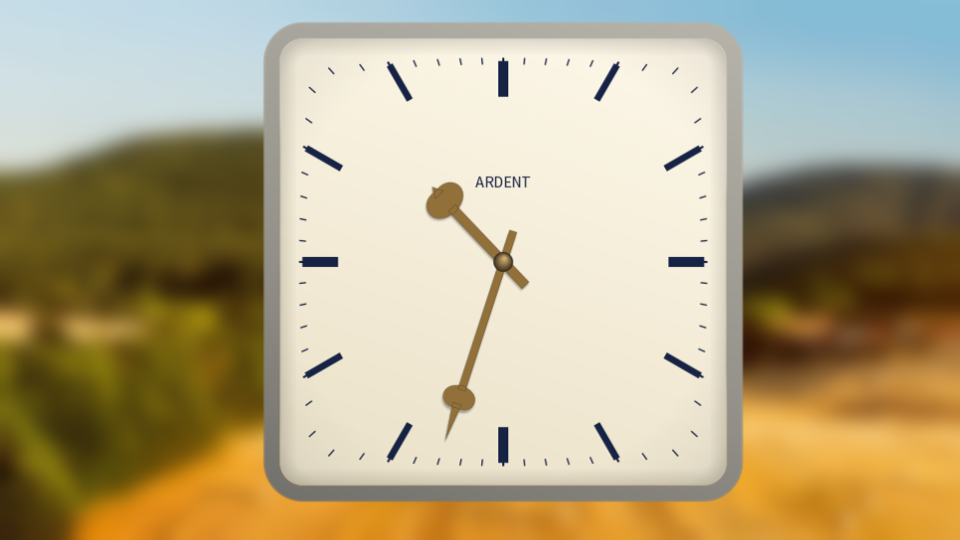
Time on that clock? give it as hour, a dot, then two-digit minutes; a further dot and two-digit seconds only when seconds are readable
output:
10.33
